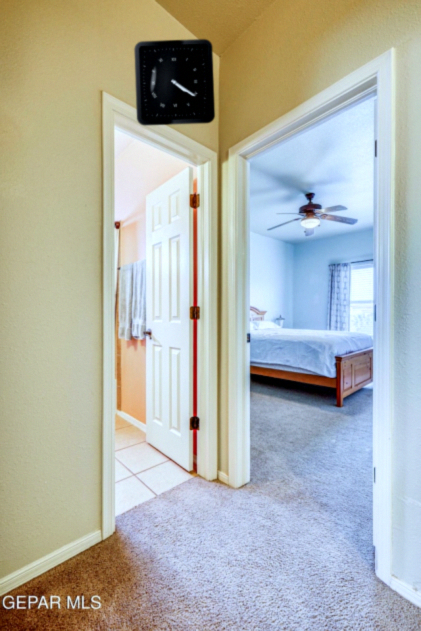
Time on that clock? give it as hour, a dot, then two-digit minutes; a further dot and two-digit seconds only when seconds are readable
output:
4.21
